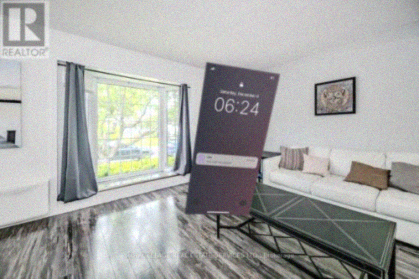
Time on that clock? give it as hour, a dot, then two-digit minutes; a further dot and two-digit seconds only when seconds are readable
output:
6.24
